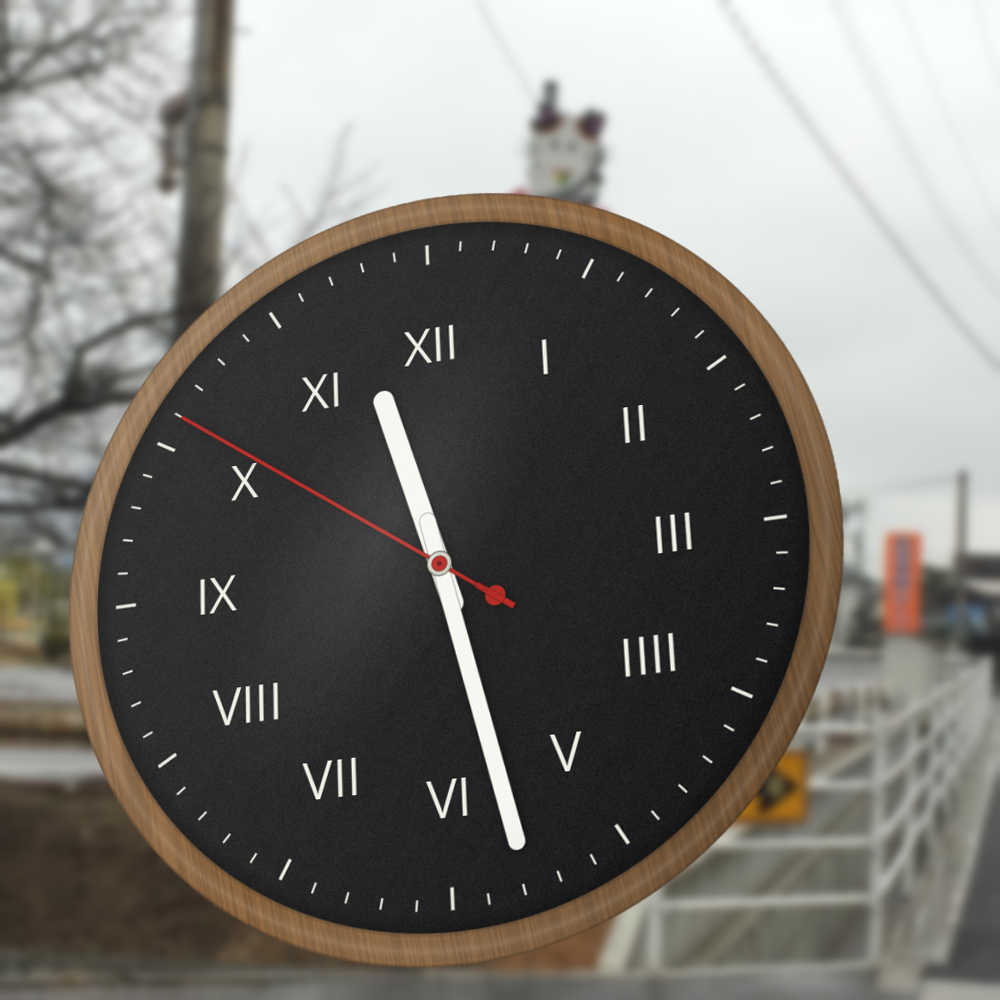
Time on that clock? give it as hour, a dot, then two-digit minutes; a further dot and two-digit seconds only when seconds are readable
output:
11.27.51
